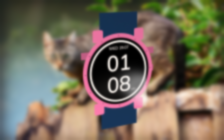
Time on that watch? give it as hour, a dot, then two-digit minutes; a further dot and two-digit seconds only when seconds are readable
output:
1.08
